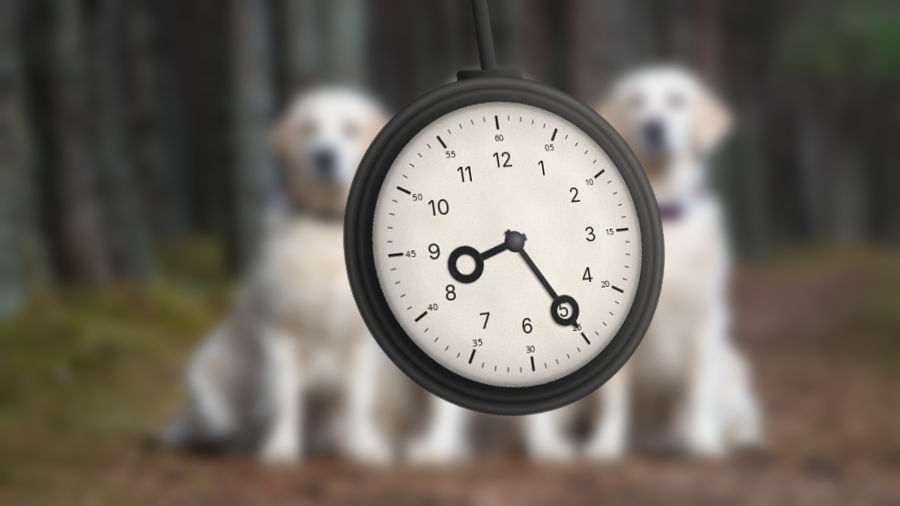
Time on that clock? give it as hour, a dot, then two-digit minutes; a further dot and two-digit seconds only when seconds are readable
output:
8.25
